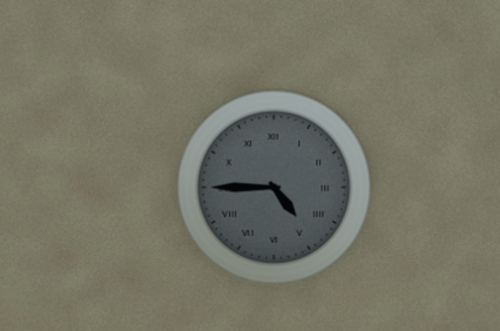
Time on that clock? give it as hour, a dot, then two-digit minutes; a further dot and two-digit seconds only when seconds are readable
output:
4.45
